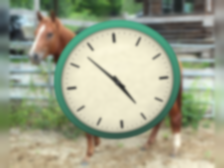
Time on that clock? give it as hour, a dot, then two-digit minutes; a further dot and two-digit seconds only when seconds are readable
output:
4.53
